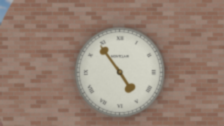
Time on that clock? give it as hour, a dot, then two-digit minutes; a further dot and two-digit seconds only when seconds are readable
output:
4.54
